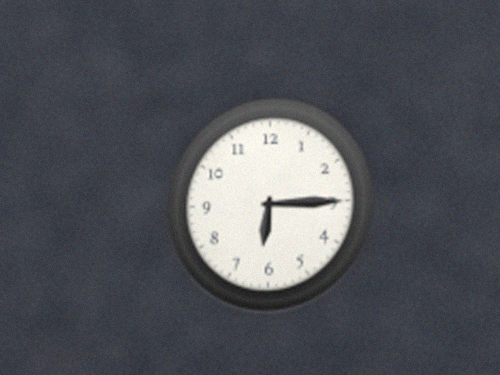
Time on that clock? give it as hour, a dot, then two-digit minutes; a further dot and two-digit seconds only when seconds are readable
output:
6.15
